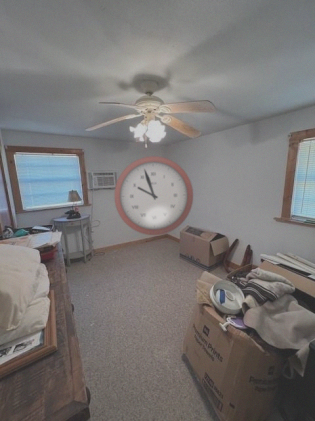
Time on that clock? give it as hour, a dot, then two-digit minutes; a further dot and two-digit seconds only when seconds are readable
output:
9.57
